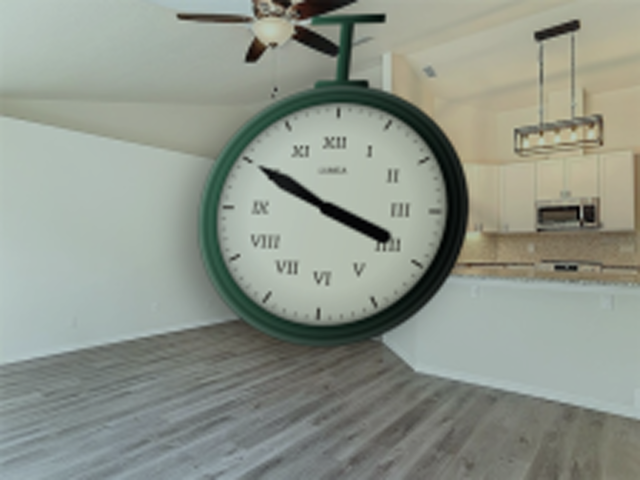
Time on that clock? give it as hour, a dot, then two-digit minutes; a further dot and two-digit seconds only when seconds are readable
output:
3.50
